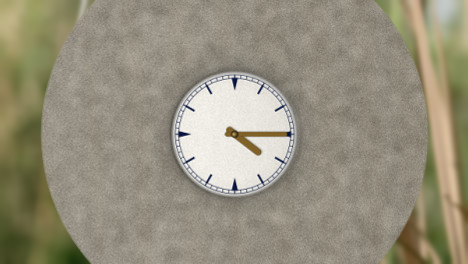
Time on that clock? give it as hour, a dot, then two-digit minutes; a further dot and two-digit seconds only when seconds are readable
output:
4.15
